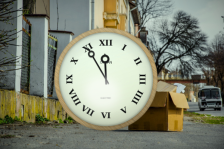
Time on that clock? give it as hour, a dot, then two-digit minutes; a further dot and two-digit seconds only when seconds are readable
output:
11.55
